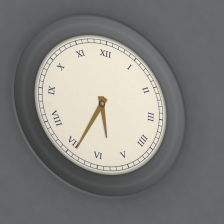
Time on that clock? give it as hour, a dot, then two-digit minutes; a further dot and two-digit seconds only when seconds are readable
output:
5.34
